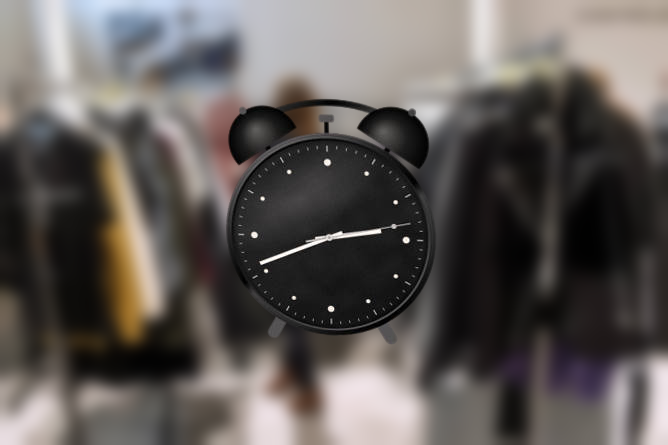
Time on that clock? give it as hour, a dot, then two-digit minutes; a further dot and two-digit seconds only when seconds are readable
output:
2.41.13
